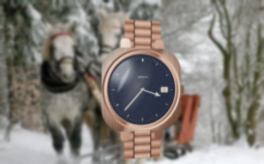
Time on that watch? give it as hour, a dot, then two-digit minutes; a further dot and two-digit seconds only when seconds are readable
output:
3.37
